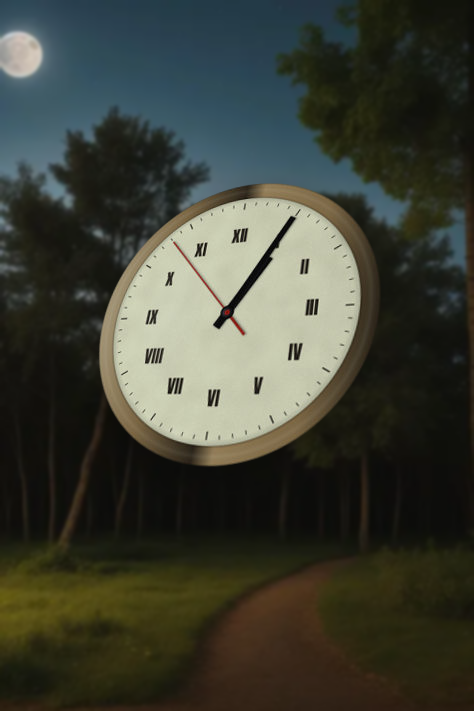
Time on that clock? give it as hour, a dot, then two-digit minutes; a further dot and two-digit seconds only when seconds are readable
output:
1.04.53
